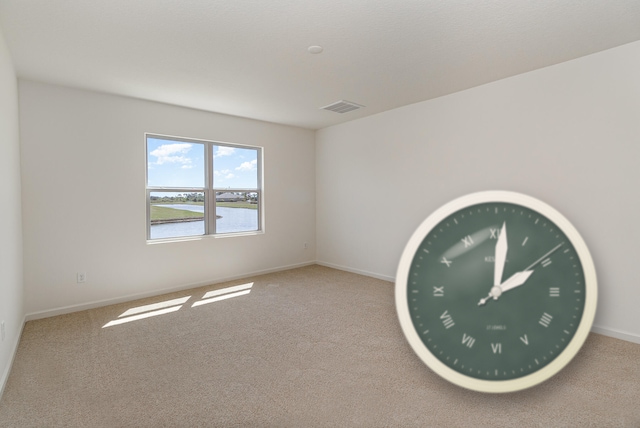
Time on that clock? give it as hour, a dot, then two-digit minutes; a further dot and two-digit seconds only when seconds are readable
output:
2.01.09
